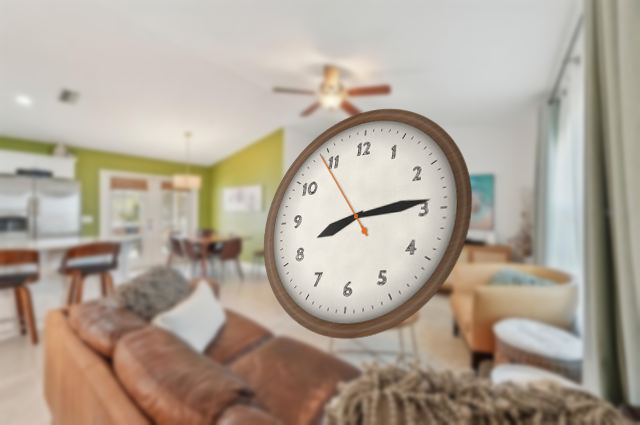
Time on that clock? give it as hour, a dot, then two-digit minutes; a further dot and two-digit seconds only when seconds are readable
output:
8.13.54
